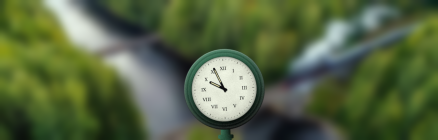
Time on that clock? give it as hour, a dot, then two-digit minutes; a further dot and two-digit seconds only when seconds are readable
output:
9.56
